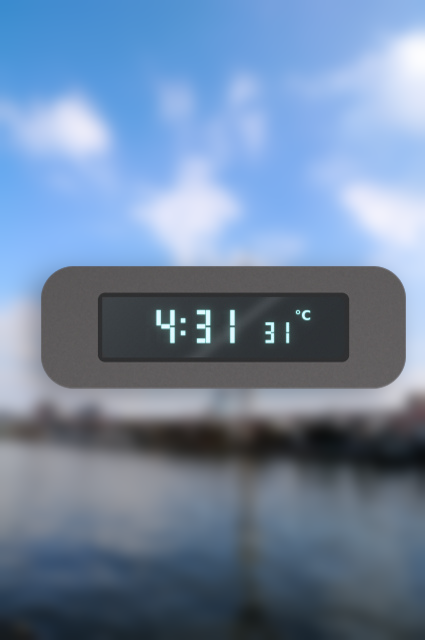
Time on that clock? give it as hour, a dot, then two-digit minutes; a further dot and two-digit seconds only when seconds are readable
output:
4.31
